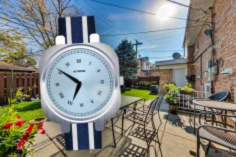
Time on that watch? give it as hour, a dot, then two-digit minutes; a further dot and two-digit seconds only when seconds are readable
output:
6.51
